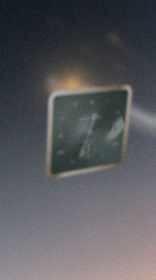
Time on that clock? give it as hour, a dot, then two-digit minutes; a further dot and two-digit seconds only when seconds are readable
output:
12.33
